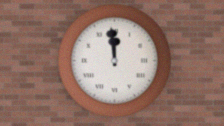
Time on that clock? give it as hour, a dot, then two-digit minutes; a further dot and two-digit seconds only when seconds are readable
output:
11.59
